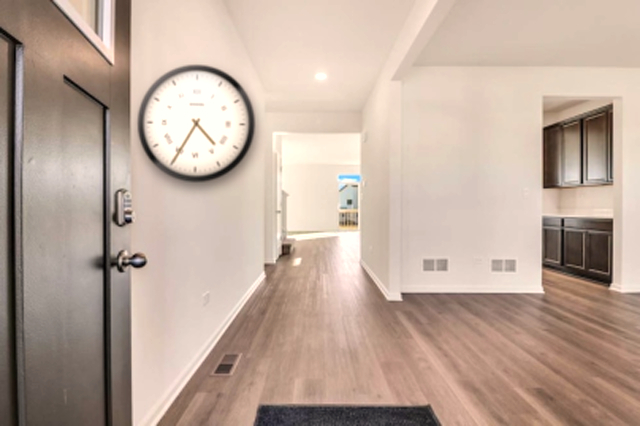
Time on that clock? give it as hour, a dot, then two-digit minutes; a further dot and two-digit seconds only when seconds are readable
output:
4.35
